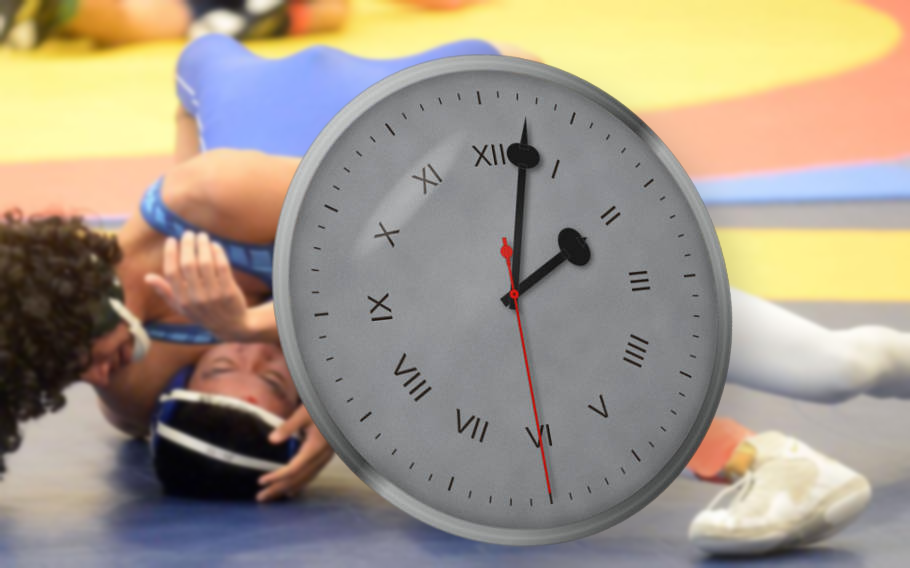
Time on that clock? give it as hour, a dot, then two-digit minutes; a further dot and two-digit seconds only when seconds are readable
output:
2.02.30
